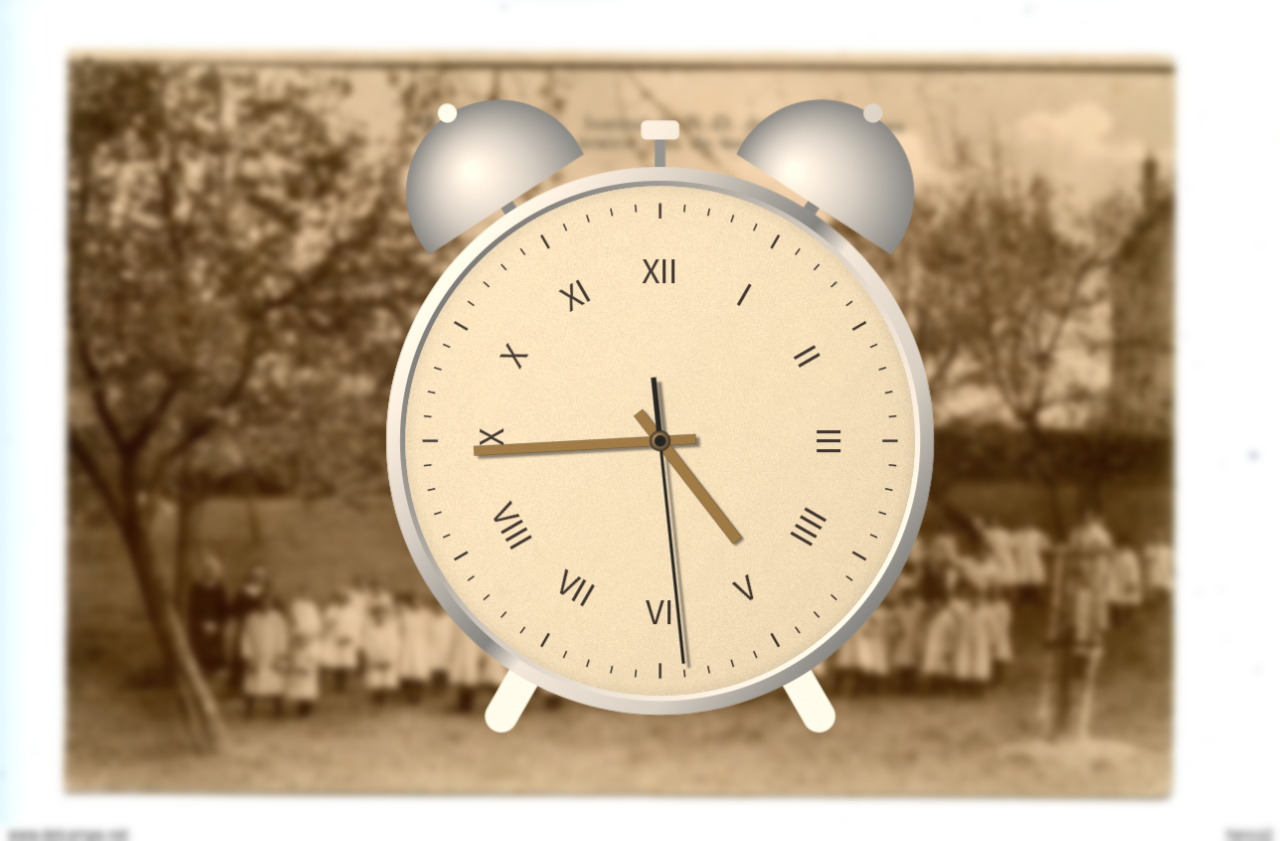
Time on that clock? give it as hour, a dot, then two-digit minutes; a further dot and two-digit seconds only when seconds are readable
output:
4.44.29
